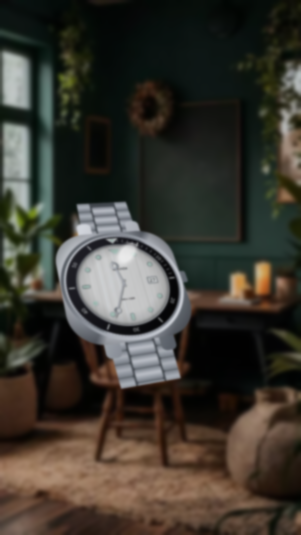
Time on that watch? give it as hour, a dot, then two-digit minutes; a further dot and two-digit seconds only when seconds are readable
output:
11.34
